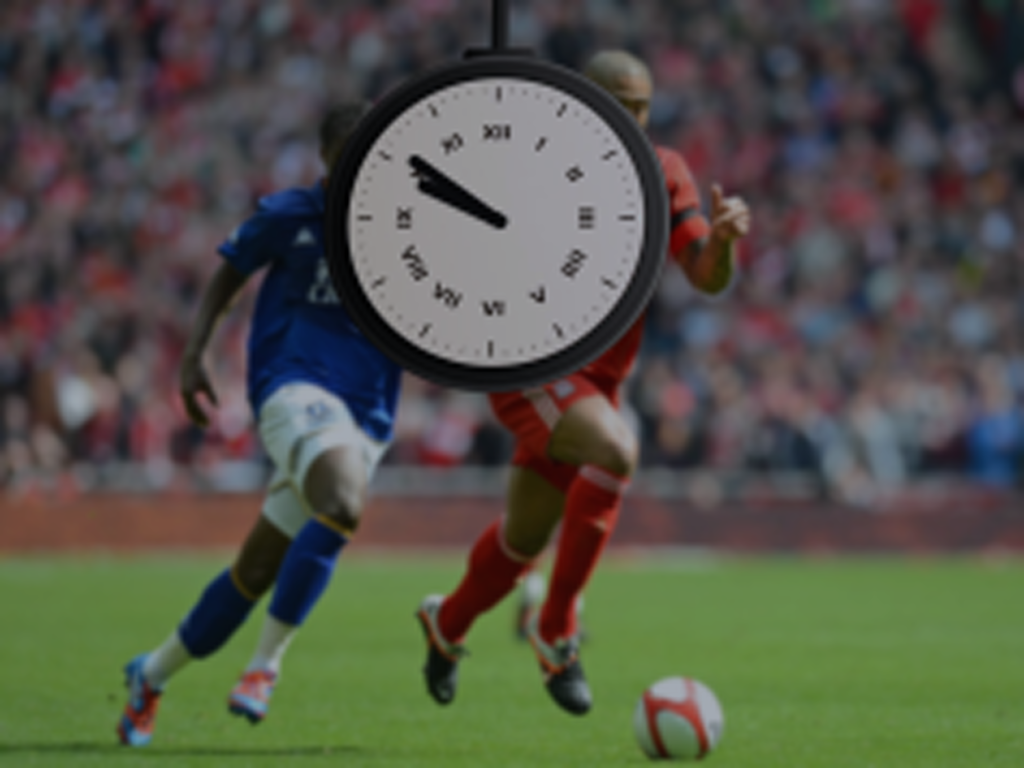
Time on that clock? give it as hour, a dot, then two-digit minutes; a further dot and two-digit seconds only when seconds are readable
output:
9.51
